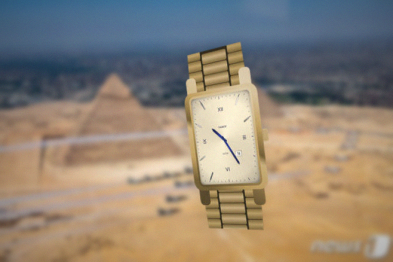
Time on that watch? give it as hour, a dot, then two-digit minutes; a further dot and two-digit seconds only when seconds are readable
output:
10.25
